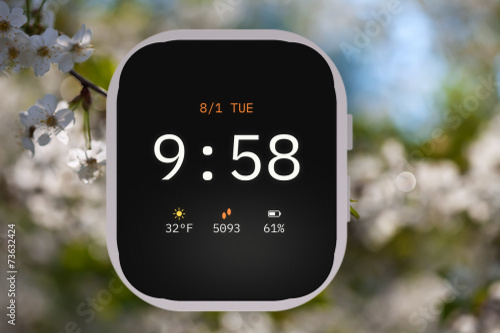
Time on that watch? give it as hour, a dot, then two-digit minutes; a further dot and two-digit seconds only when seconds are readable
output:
9.58
